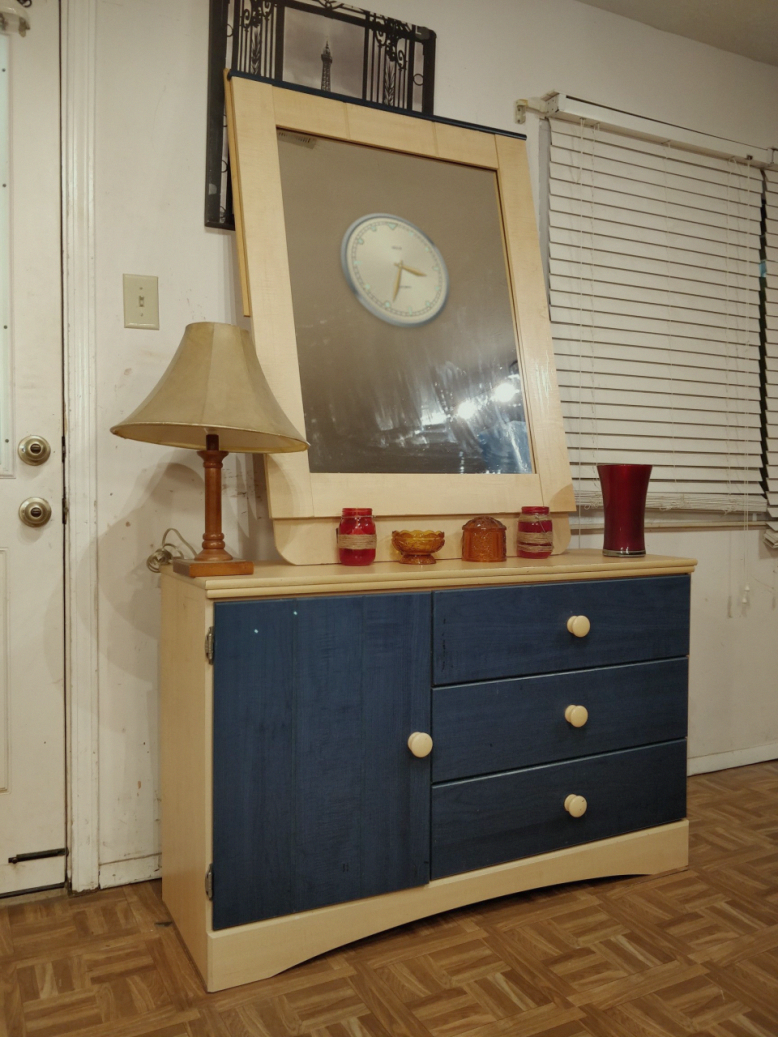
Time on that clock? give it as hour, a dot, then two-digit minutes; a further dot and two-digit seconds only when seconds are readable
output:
3.34
